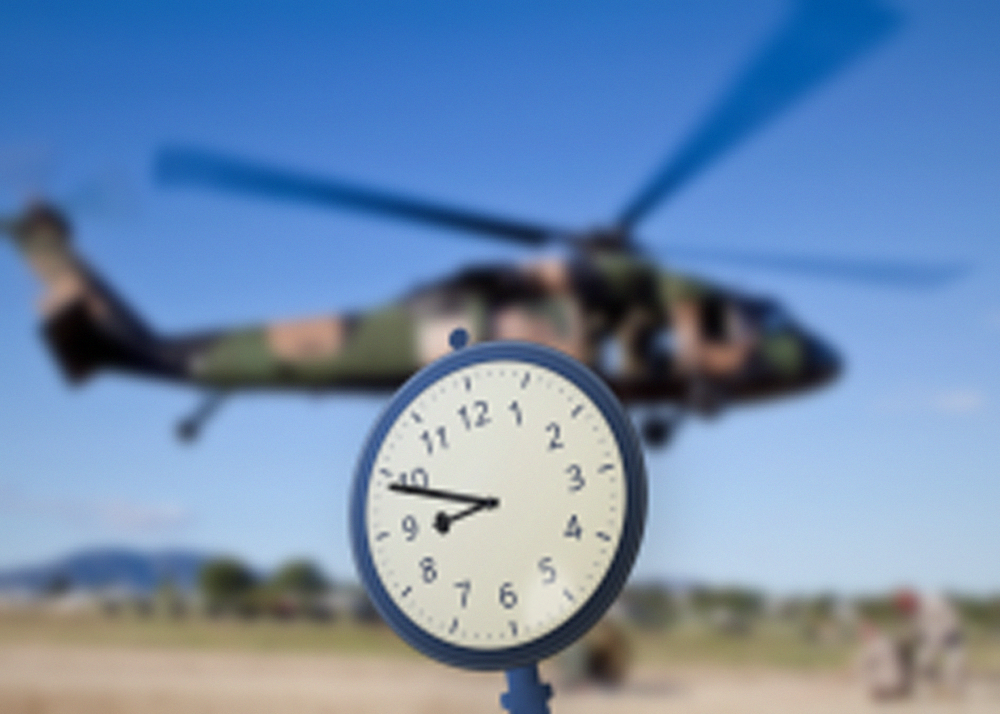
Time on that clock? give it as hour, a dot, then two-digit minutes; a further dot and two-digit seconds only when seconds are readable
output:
8.49
